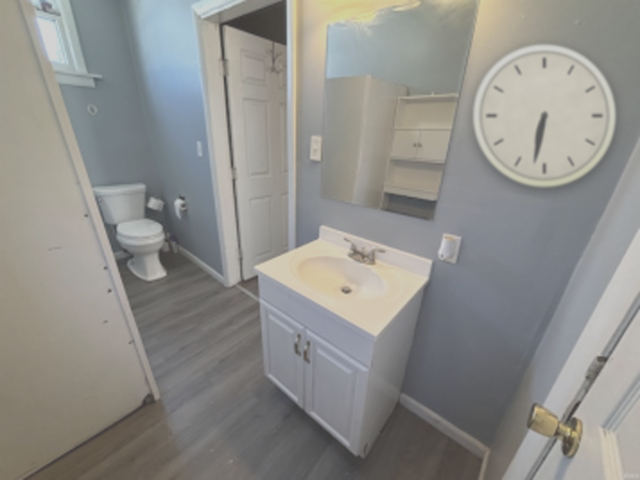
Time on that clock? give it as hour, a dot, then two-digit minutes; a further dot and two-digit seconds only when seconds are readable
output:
6.32
